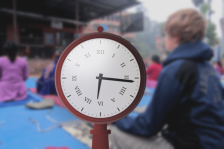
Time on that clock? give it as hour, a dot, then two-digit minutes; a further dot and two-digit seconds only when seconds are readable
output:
6.16
